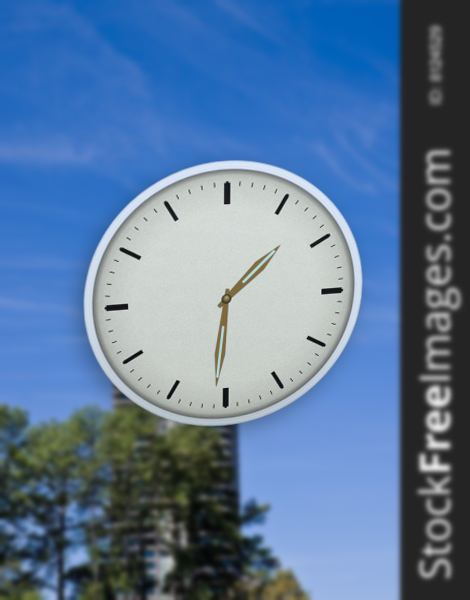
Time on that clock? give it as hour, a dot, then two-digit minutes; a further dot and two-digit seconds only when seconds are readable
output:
1.31
